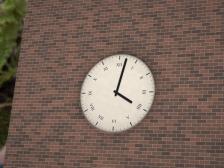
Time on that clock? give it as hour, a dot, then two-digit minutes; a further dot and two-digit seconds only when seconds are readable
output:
4.02
